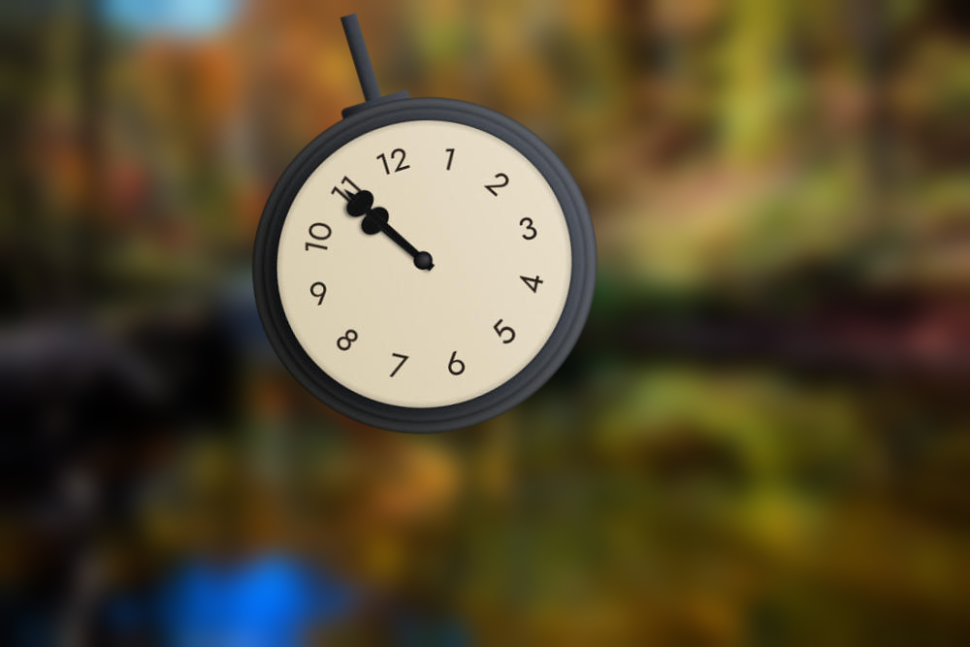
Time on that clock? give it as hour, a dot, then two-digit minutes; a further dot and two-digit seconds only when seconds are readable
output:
10.55
